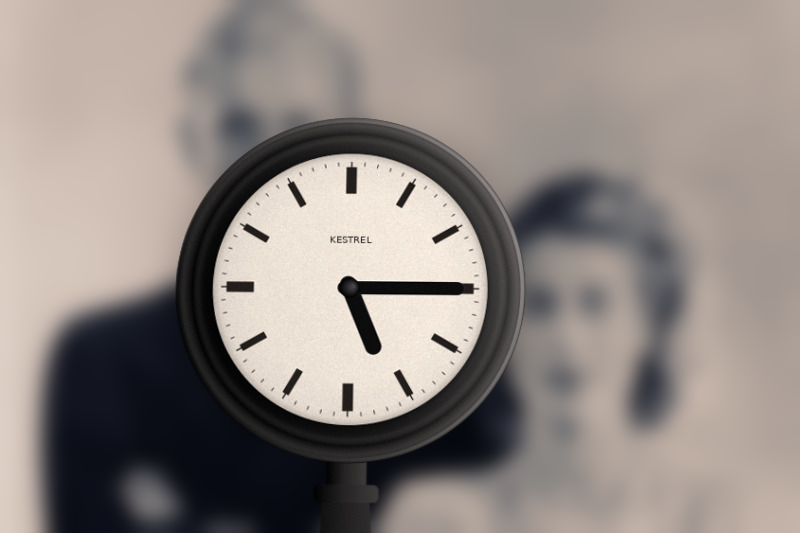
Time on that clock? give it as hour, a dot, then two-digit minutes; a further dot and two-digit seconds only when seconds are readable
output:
5.15
